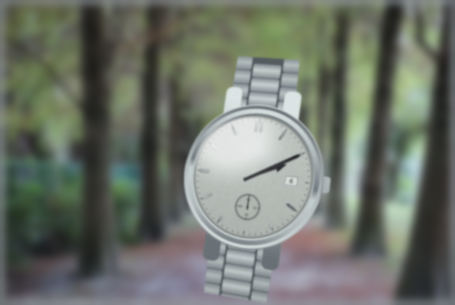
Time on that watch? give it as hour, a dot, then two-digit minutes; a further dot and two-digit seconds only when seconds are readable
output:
2.10
